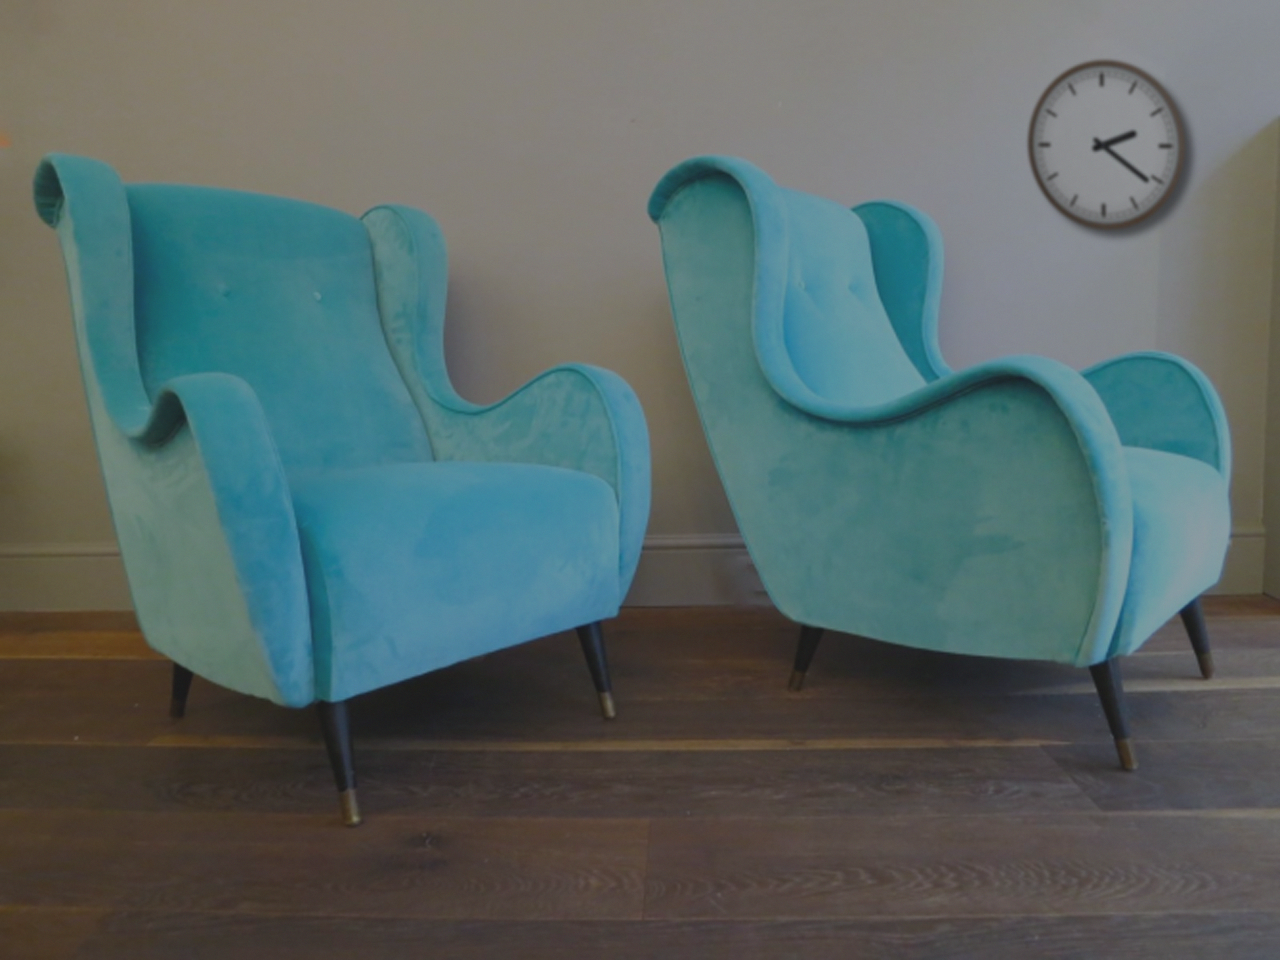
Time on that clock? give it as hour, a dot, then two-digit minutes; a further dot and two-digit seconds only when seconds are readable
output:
2.21
